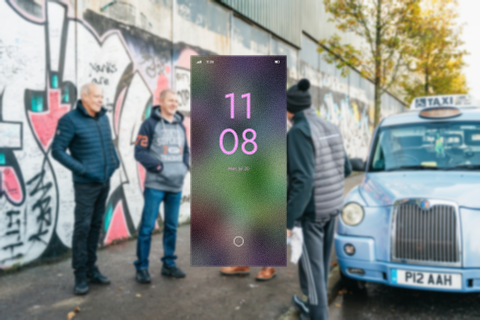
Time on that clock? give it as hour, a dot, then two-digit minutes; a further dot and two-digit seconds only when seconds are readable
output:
11.08
